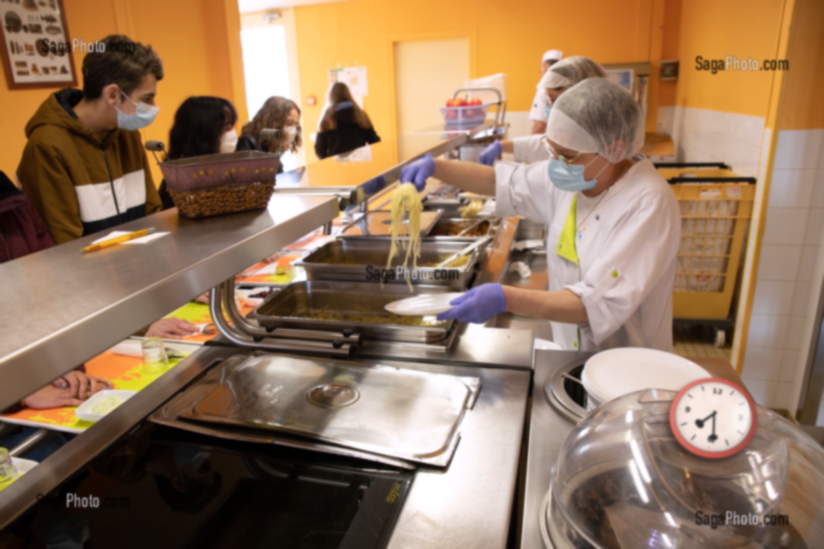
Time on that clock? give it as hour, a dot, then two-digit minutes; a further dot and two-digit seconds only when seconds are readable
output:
7.29
